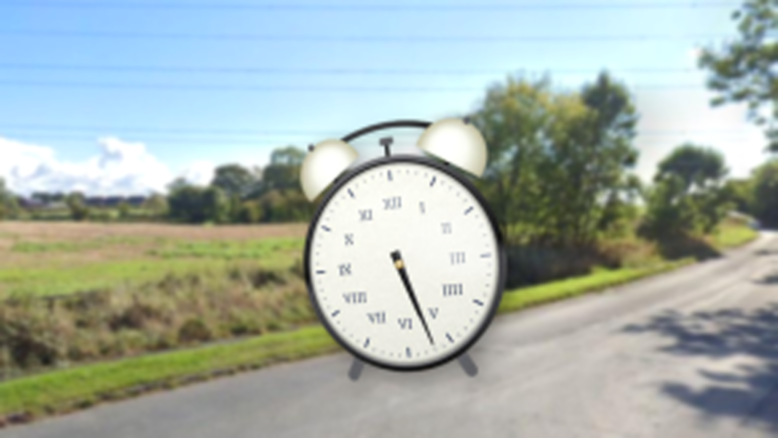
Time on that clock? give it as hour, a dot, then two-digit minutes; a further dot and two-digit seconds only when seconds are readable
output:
5.27
